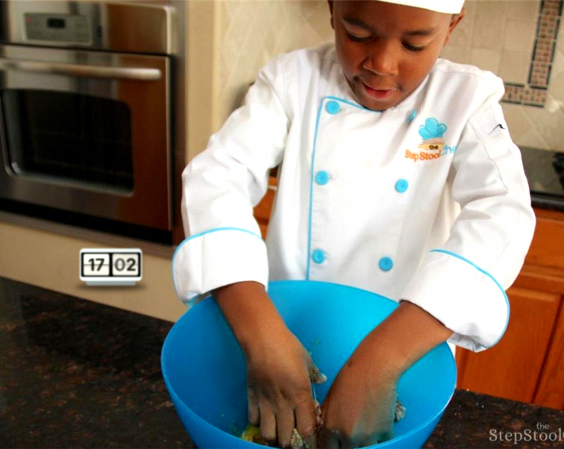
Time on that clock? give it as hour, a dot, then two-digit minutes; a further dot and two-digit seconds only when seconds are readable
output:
17.02
